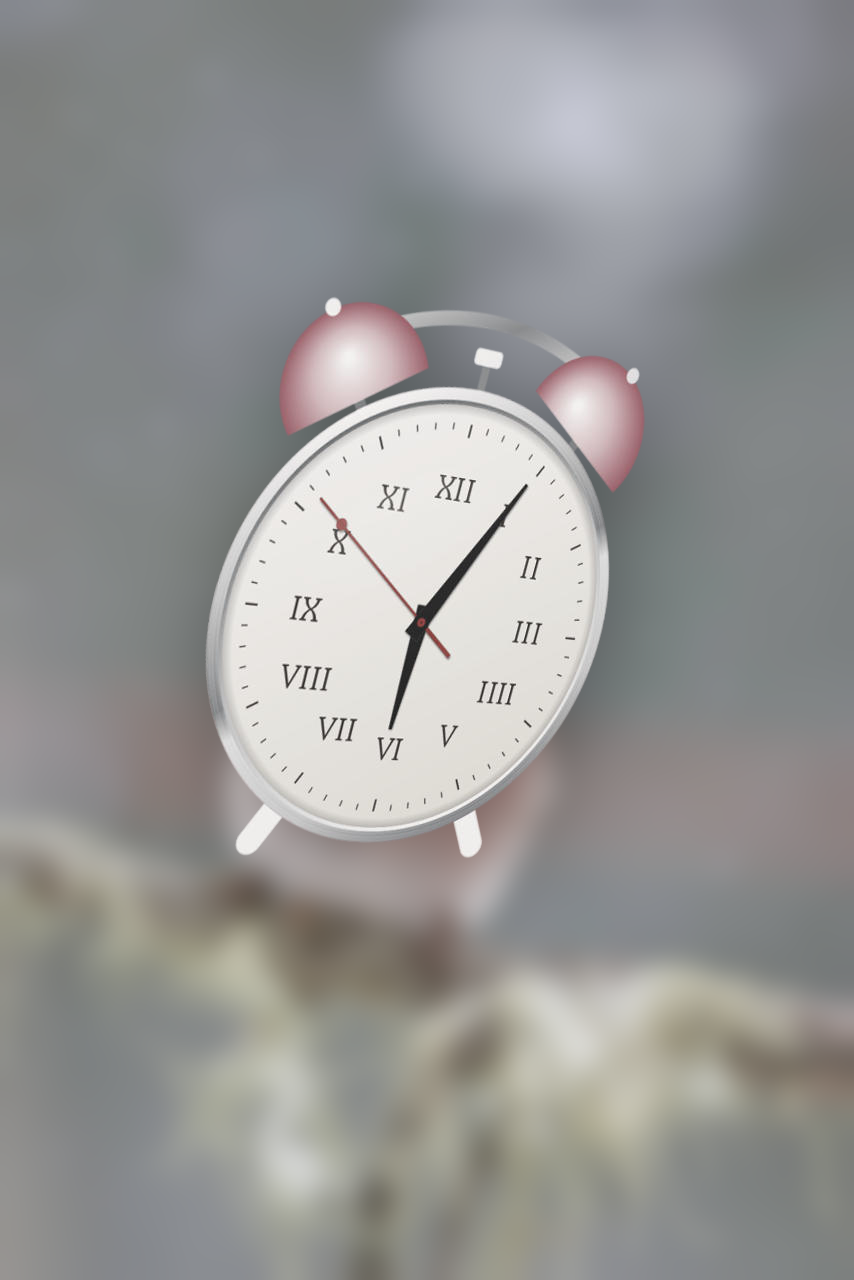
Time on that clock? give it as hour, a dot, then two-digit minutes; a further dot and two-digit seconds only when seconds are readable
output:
6.04.51
